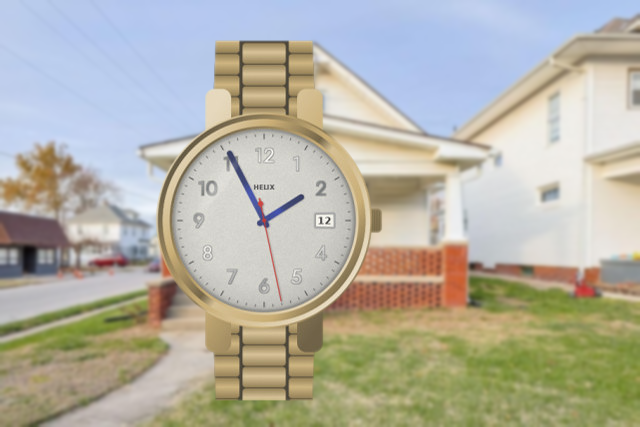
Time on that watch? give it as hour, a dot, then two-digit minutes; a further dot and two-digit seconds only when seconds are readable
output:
1.55.28
